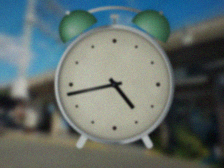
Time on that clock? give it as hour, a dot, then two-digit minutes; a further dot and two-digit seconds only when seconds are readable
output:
4.43
